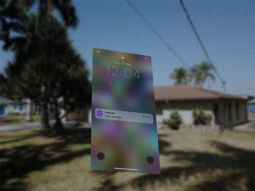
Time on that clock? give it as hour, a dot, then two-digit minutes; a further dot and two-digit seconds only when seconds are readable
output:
12.04
